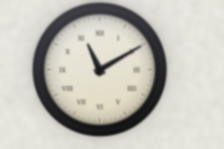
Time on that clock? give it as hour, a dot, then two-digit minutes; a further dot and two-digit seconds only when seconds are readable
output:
11.10
